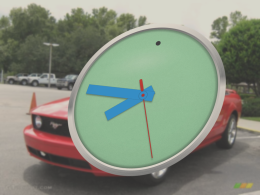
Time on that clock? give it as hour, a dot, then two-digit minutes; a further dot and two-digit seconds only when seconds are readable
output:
7.45.26
